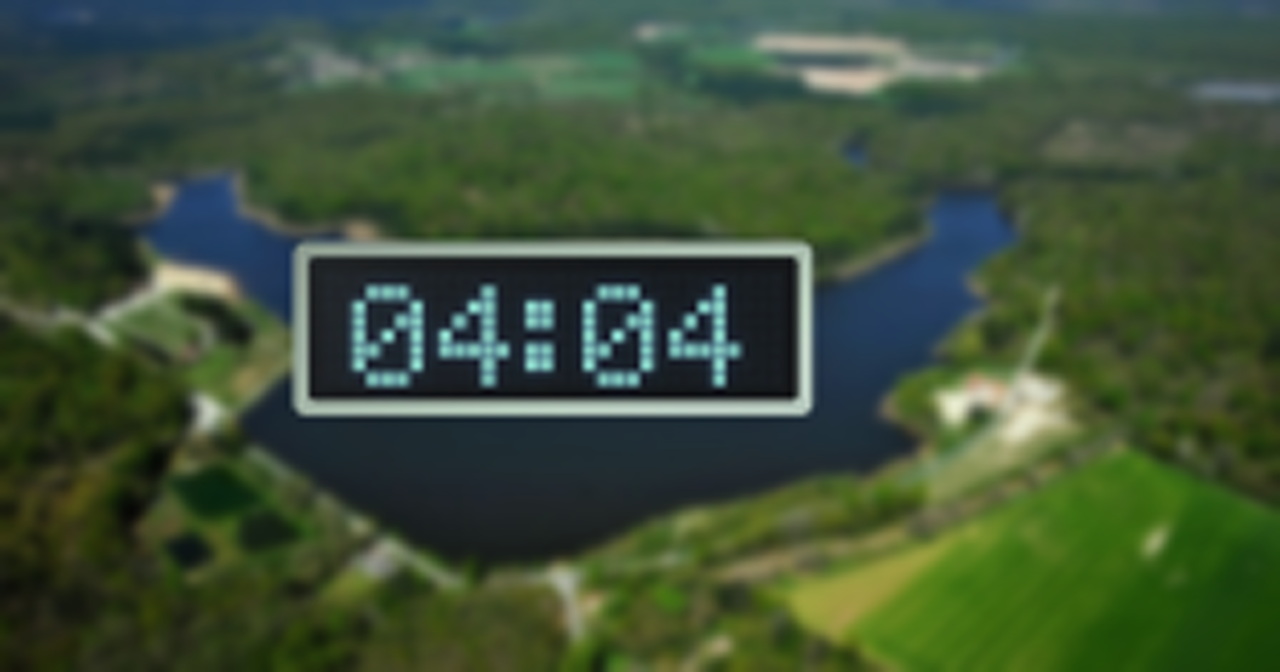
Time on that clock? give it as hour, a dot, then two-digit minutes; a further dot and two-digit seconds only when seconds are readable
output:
4.04
